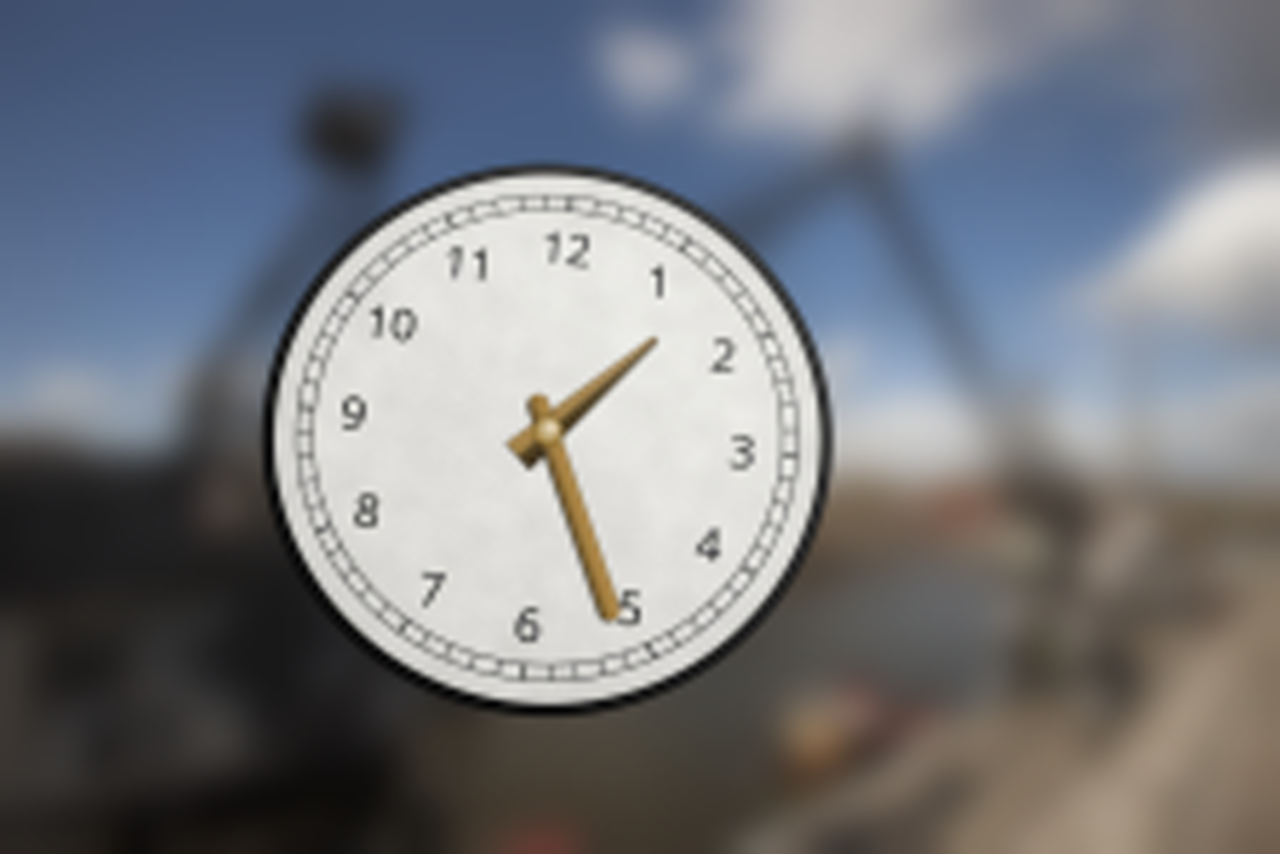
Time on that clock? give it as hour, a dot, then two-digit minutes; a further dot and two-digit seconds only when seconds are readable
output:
1.26
